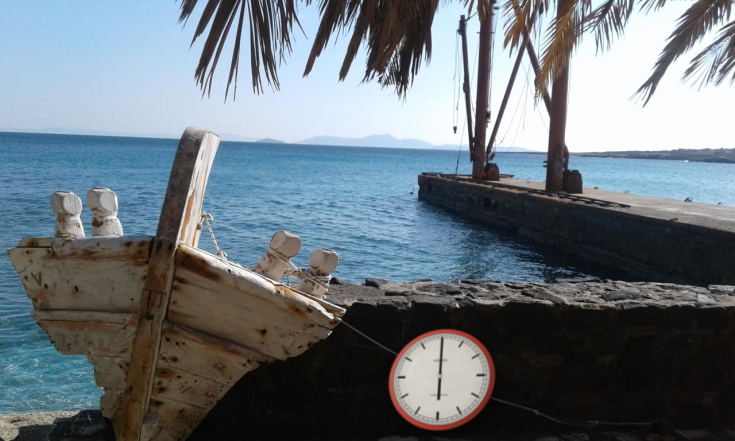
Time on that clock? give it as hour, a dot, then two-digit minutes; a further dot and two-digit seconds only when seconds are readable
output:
6.00
